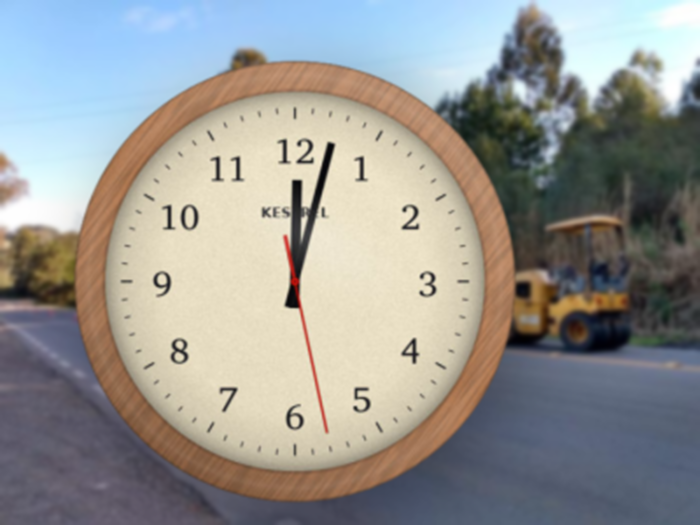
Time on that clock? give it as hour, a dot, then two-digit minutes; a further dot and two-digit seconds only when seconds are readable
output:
12.02.28
